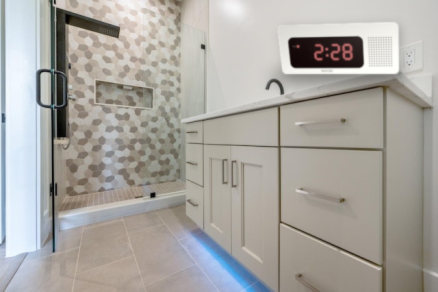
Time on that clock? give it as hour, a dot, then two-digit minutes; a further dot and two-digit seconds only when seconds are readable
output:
2.28
